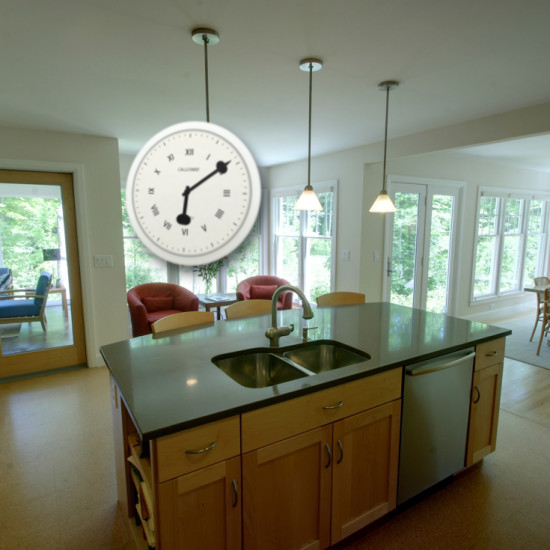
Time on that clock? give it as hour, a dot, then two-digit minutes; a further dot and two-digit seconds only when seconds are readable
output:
6.09
